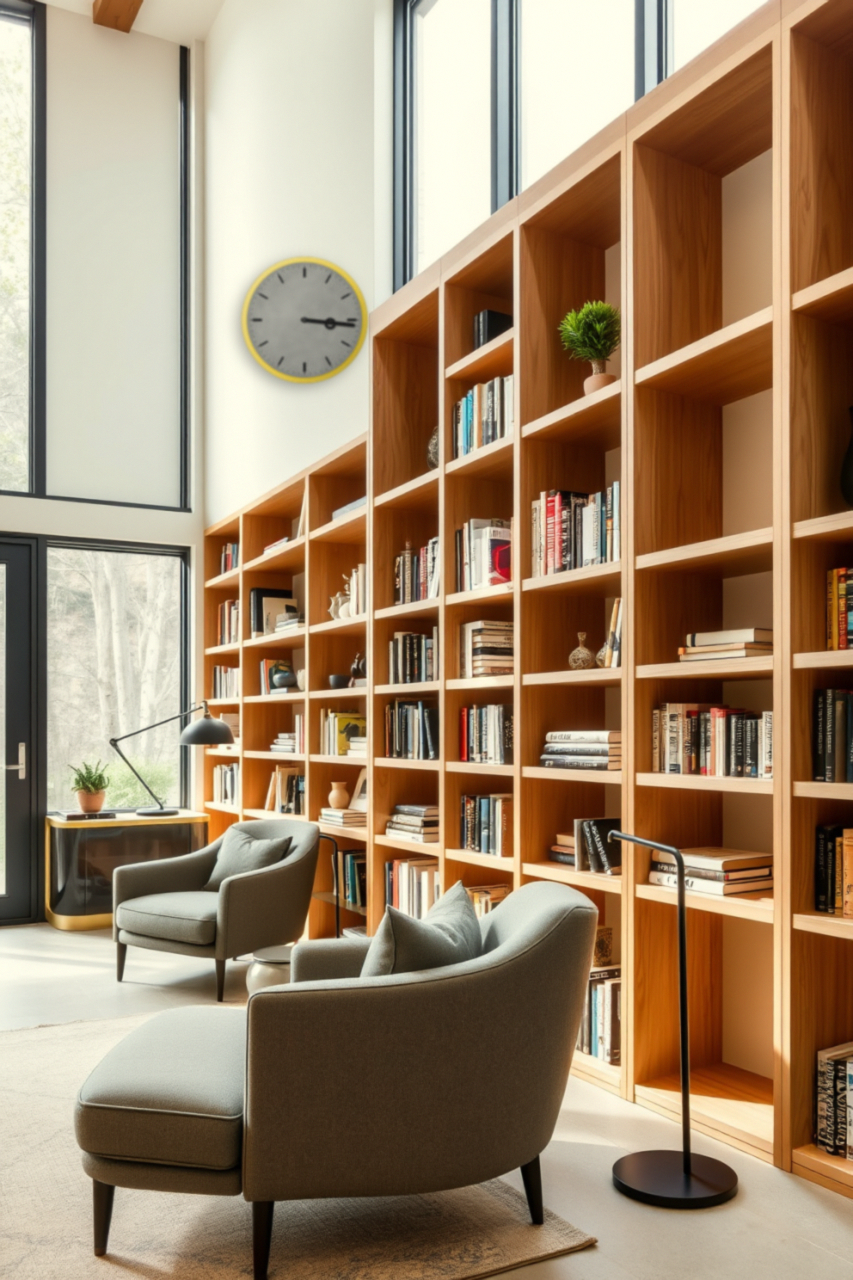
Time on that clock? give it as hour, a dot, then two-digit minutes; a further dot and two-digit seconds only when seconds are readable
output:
3.16
